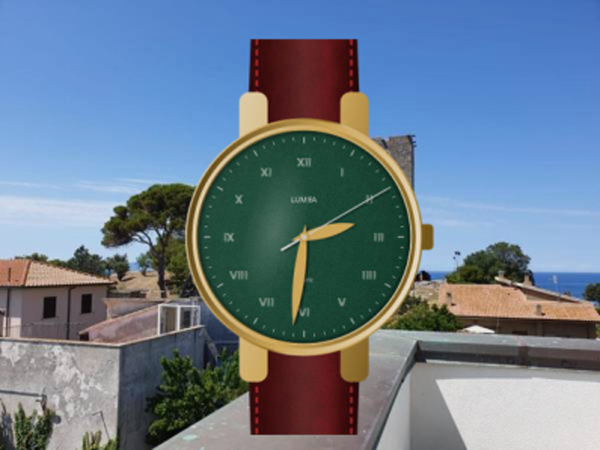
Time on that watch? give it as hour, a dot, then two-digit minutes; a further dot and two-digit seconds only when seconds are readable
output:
2.31.10
